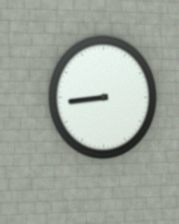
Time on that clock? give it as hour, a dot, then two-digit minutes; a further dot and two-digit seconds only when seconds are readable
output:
8.44
